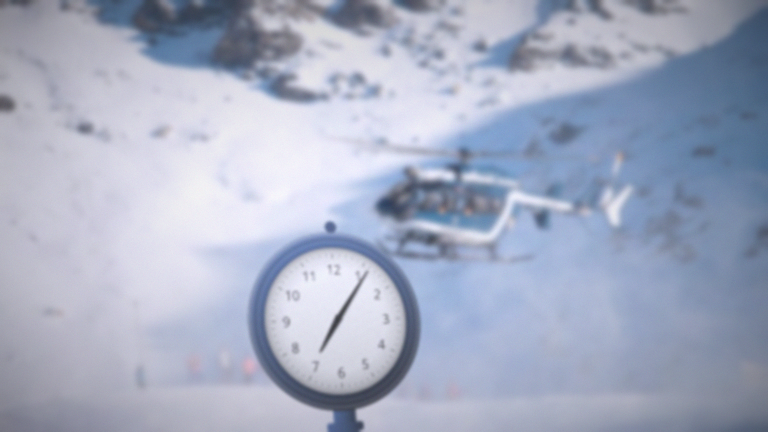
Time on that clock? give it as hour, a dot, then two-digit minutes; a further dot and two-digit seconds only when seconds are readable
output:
7.06
